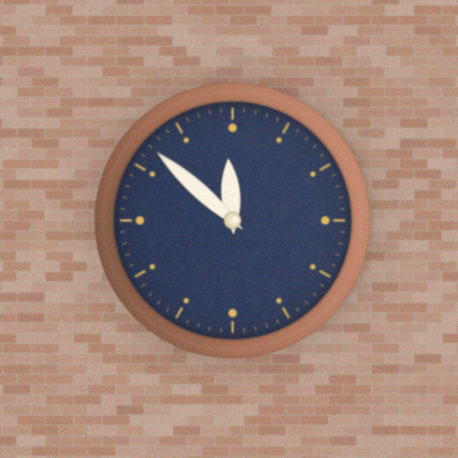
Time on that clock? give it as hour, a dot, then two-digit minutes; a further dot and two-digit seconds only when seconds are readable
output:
11.52
